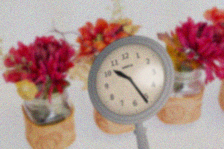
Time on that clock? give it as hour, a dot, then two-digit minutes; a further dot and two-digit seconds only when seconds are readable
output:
10.26
